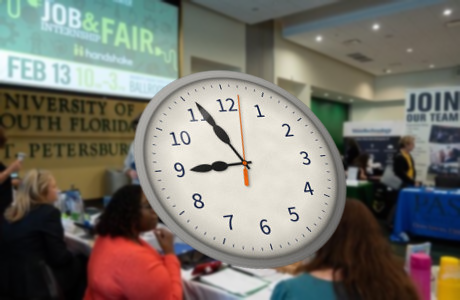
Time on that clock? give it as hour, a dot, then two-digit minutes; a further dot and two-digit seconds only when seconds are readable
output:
8.56.02
